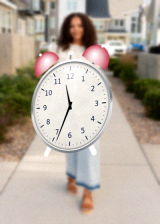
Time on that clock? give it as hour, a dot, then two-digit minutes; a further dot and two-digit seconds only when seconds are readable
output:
11.34
